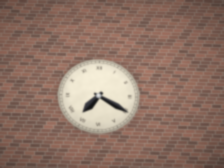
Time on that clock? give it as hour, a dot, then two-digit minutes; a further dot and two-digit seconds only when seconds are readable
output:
7.20
